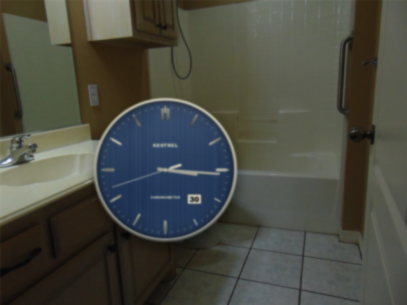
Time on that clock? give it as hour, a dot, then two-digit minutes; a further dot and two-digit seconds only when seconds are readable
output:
3.15.42
